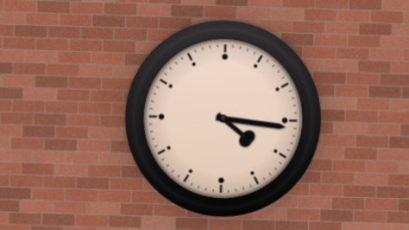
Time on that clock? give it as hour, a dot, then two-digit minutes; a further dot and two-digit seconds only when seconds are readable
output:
4.16
